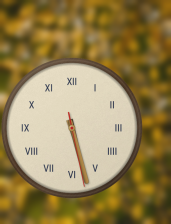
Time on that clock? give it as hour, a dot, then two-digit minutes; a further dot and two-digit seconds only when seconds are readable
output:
5.27.28
